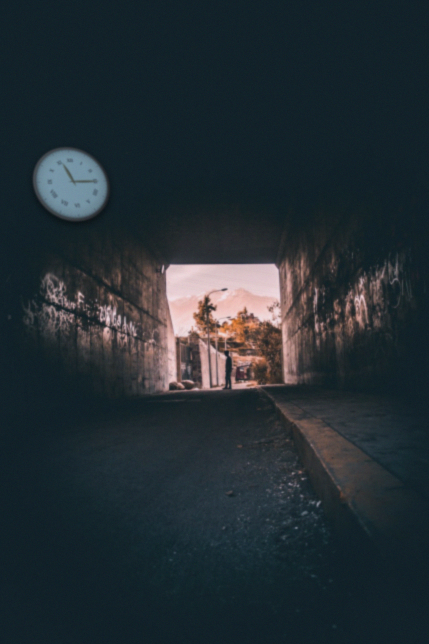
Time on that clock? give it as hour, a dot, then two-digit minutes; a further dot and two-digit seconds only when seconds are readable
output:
11.15
